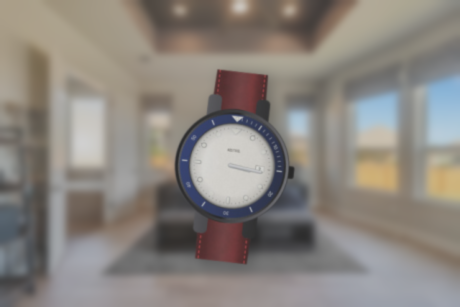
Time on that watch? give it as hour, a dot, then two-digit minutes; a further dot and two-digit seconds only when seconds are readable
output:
3.16
